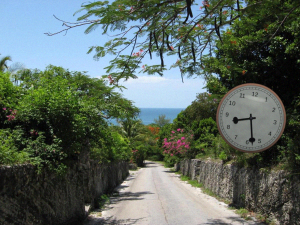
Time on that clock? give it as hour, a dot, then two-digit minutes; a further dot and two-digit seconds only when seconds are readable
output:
8.28
